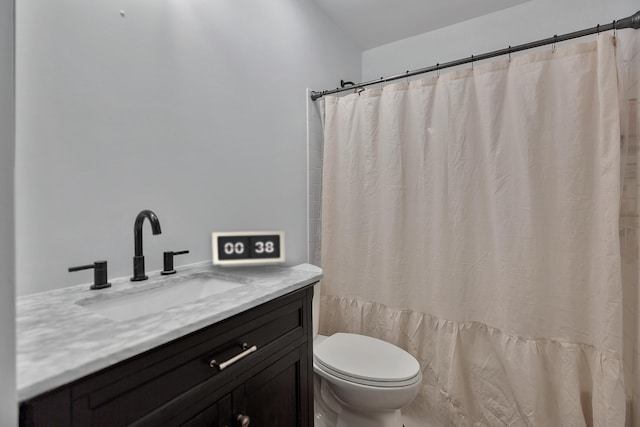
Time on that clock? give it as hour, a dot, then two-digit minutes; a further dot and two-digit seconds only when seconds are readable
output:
0.38
